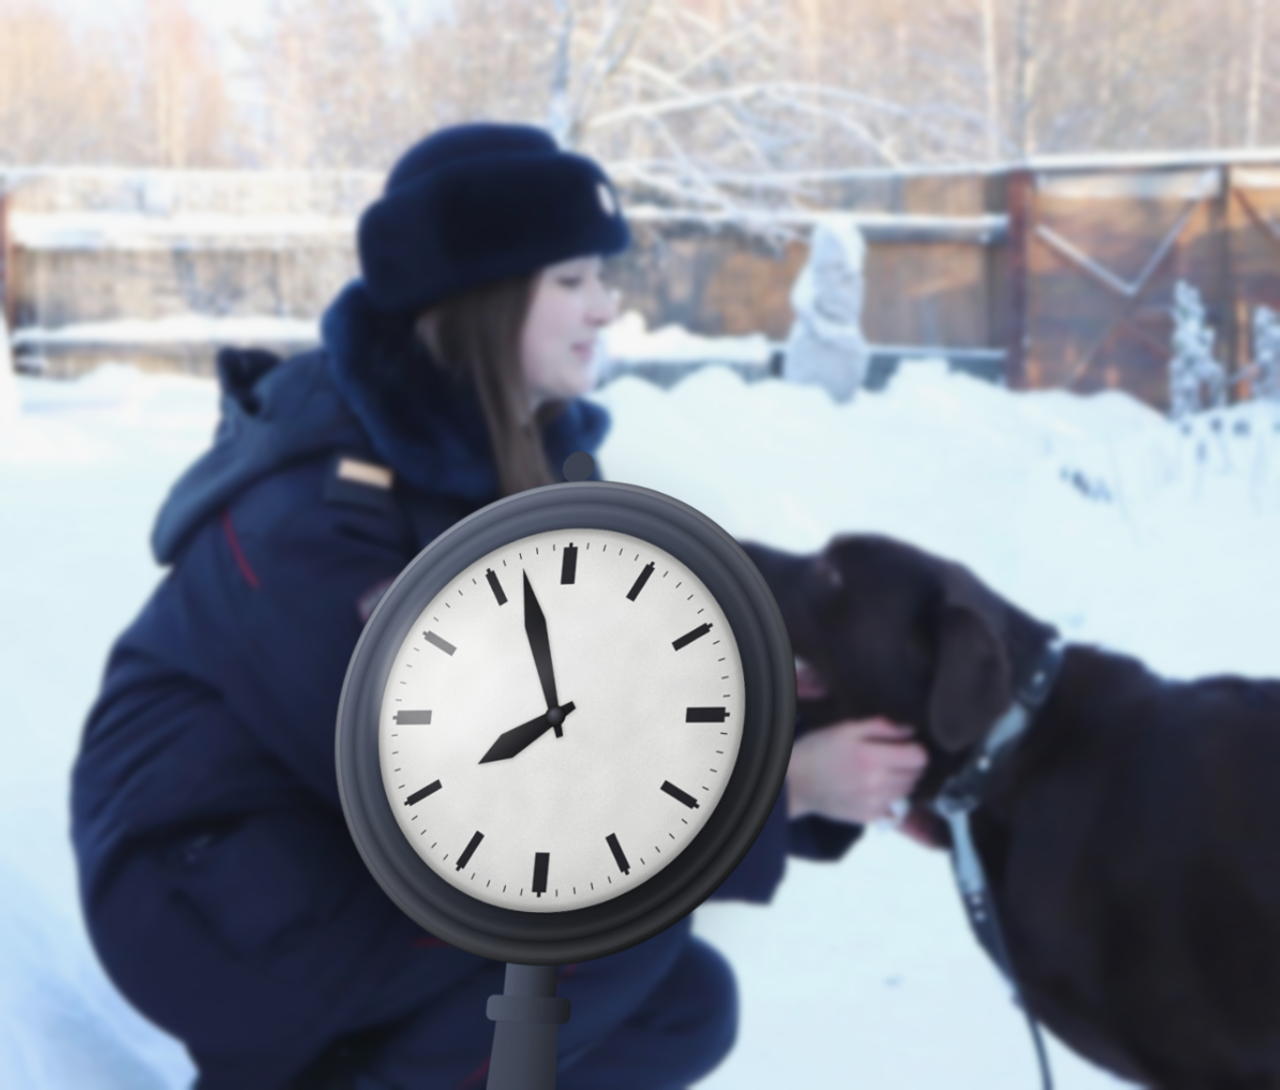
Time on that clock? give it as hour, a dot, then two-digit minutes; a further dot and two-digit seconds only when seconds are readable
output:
7.57
